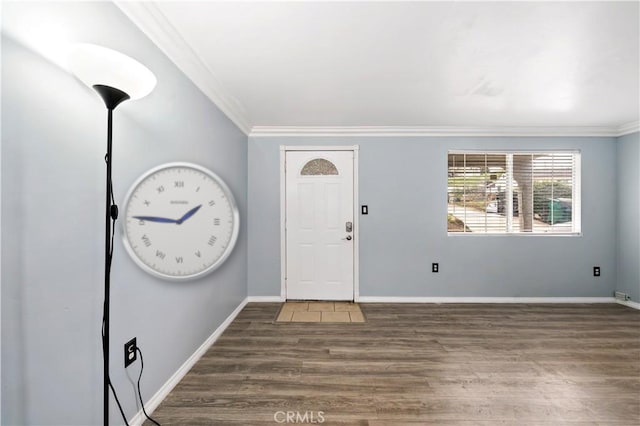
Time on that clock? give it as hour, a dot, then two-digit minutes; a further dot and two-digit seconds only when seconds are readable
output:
1.46
